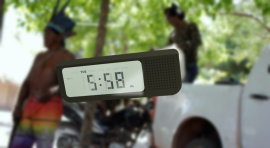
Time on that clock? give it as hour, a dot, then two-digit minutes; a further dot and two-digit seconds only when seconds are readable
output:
5.58
